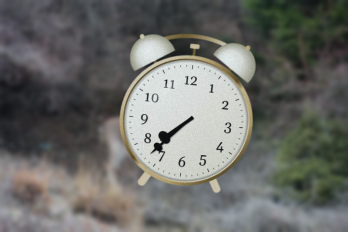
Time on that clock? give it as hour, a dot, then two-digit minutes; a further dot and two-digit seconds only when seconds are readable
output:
7.37
